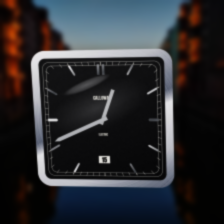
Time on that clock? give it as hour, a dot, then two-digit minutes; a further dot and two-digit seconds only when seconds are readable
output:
12.41
